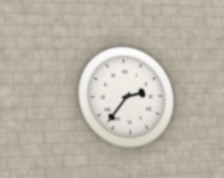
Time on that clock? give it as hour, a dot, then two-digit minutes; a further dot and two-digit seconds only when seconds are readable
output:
2.37
